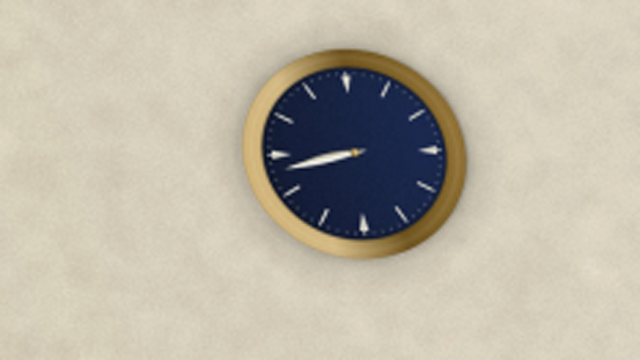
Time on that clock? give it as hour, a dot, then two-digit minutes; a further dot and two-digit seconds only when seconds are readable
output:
8.43
